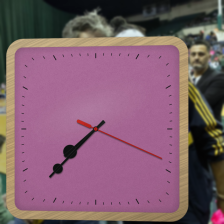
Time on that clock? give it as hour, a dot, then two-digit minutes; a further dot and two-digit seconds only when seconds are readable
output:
7.37.19
